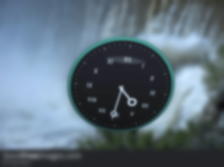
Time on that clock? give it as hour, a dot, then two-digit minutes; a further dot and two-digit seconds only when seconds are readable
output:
4.31
